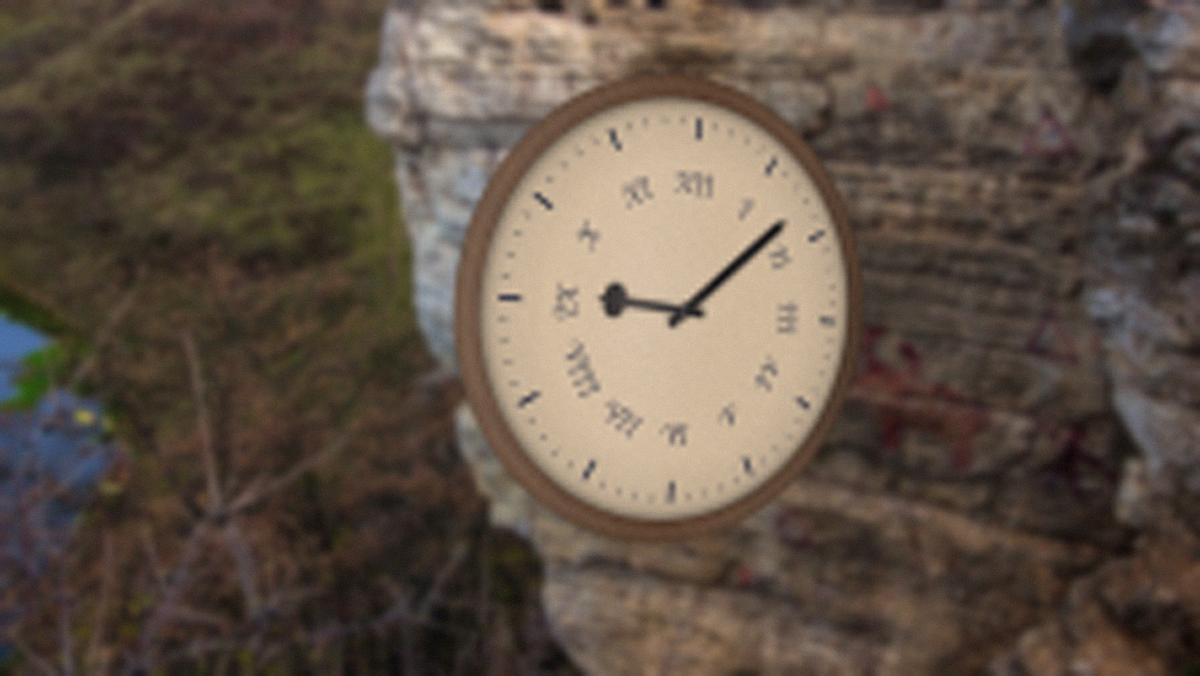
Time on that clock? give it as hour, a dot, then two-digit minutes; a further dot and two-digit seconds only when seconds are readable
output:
9.08
